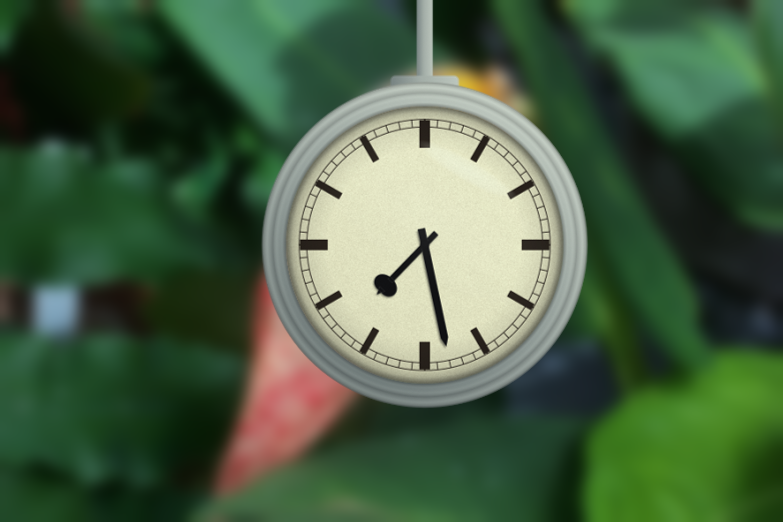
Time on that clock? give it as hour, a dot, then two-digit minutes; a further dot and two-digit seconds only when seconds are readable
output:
7.28
